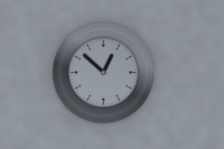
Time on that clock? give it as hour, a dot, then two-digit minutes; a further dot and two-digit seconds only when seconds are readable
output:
12.52
